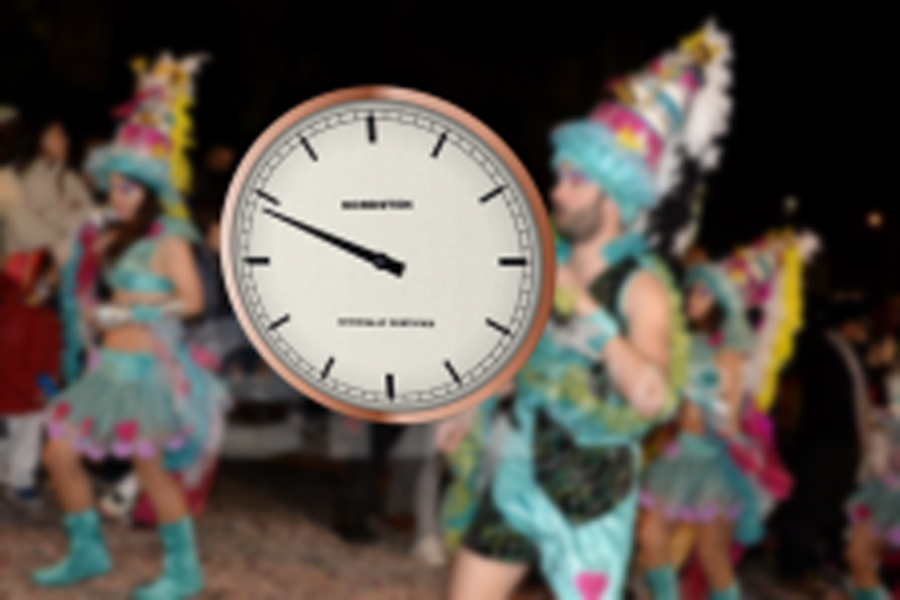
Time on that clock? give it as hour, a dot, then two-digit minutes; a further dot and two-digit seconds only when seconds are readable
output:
9.49
